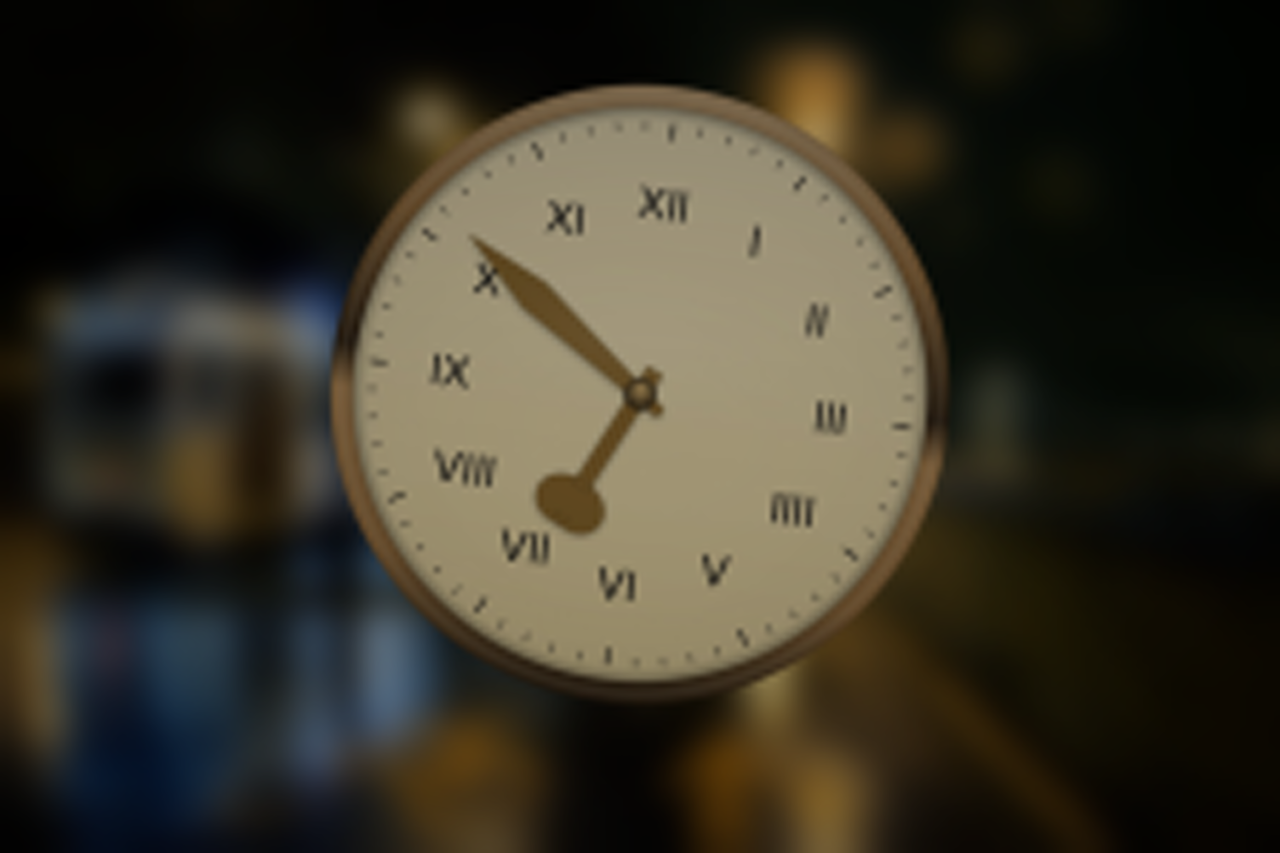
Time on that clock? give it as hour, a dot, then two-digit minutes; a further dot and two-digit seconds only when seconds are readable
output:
6.51
